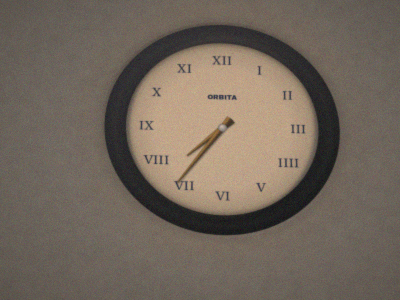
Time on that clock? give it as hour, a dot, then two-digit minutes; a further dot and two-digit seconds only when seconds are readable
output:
7.36
